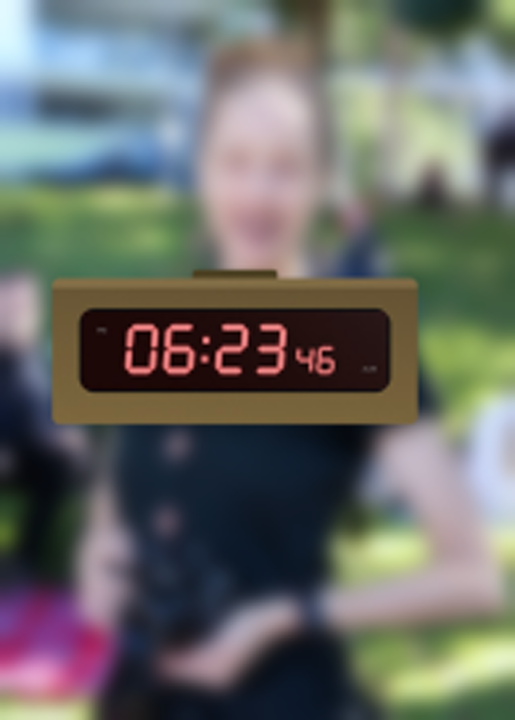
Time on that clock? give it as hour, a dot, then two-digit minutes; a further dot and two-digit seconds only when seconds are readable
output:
6.23.46
